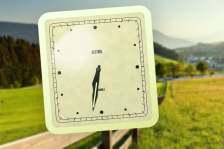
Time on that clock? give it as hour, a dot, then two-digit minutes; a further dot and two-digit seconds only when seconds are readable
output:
6.32
